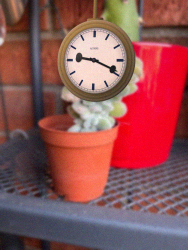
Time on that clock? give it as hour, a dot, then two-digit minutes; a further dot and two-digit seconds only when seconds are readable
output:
9.19
